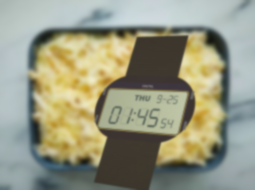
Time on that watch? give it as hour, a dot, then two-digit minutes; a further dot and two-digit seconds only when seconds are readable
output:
1.45
